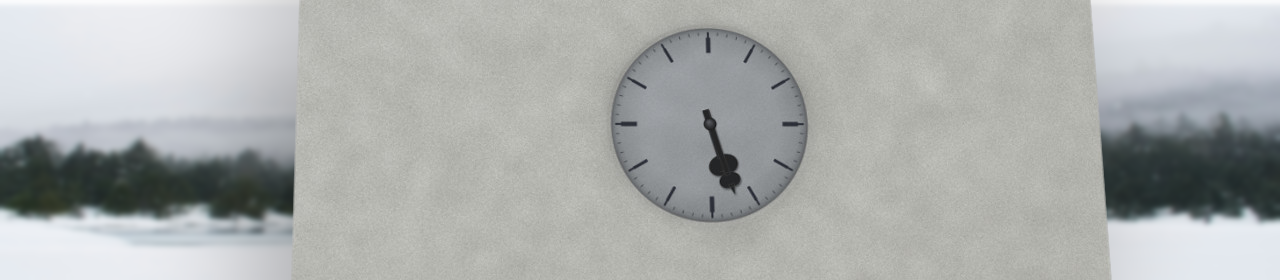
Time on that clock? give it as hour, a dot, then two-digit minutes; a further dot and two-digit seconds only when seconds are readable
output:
5.27
